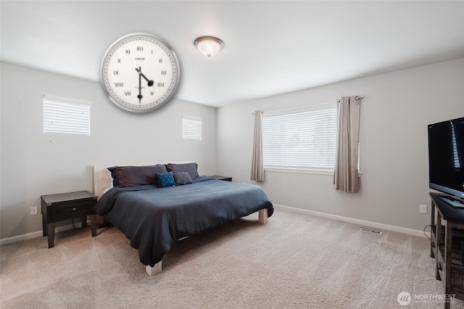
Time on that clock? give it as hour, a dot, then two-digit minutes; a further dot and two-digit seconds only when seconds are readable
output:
4.30
